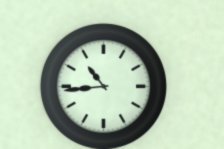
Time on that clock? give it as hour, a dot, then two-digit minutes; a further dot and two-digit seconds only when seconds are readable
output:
10.44
